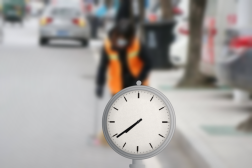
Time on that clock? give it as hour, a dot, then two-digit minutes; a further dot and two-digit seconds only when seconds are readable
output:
7.39
